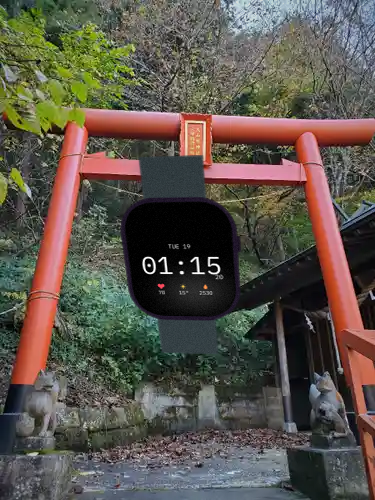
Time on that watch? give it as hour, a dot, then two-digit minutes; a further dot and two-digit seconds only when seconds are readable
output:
1.15
